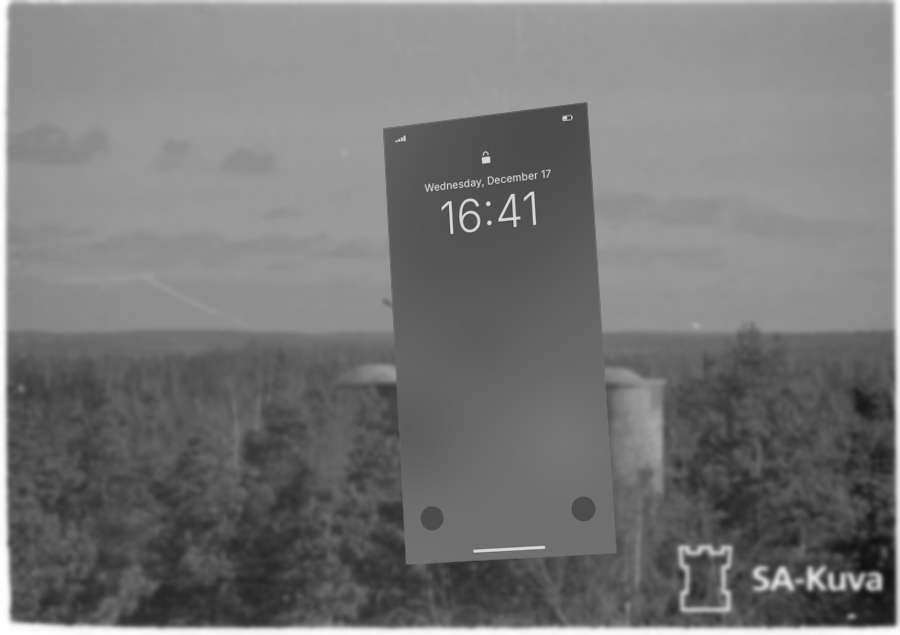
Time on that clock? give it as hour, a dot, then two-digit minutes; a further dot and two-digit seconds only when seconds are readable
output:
16.41
